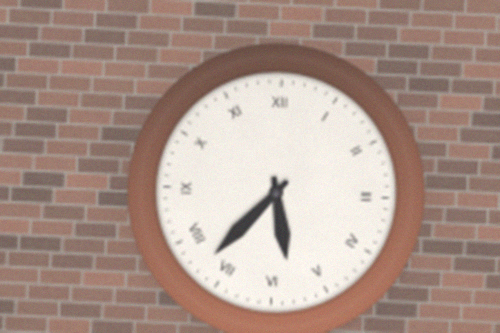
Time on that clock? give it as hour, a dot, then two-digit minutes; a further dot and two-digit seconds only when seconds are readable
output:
5.37
